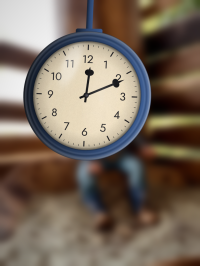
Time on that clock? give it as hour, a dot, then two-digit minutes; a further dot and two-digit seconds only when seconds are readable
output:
12.11
